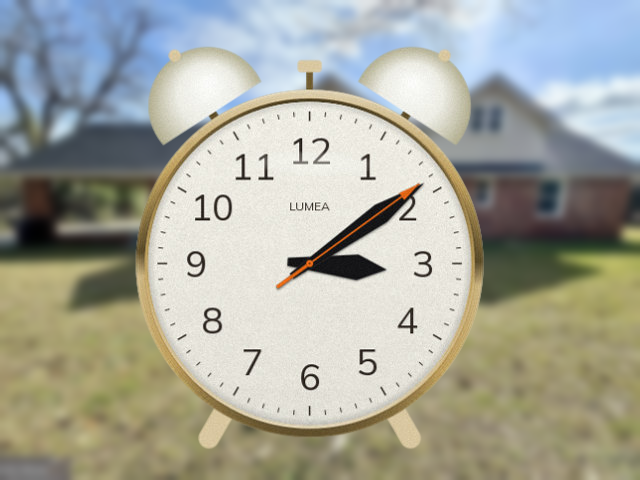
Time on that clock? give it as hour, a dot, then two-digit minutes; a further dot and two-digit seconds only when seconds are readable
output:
3.09.09
